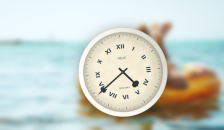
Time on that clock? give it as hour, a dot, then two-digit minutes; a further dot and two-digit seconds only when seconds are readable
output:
4.39
